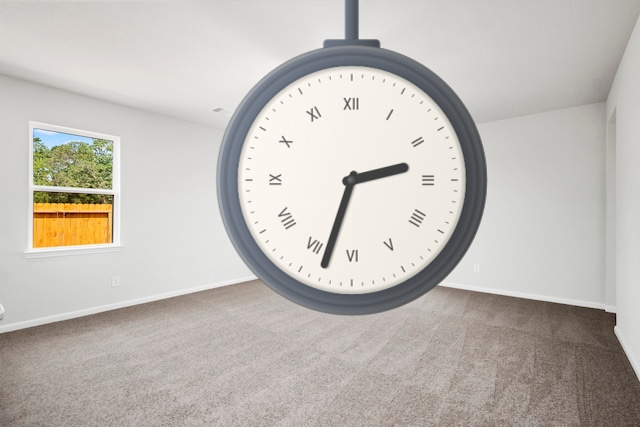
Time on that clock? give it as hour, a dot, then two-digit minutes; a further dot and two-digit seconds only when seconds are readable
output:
2.33
